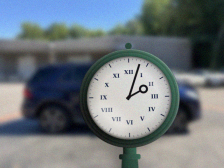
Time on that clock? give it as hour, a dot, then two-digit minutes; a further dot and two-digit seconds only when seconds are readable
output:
2.03
